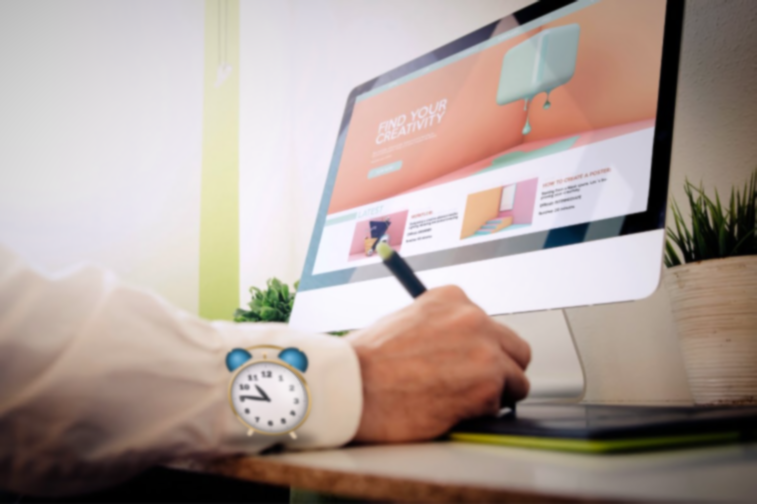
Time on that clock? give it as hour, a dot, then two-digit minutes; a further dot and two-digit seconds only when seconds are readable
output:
10.46
